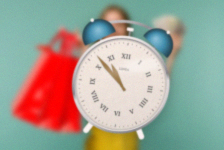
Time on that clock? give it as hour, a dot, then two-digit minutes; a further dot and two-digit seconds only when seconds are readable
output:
10.52
